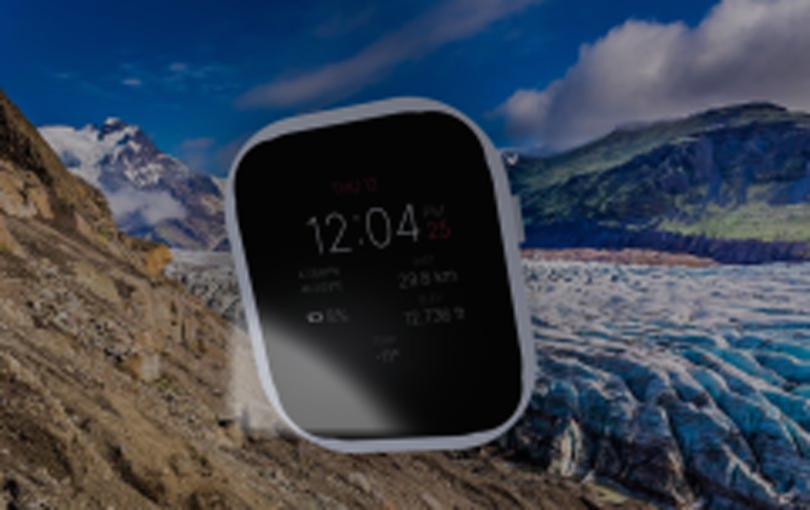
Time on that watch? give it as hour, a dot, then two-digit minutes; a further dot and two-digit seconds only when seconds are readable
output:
12.04
